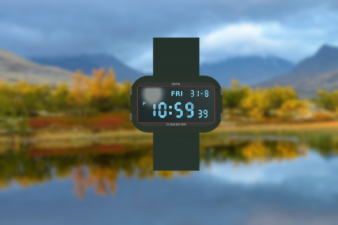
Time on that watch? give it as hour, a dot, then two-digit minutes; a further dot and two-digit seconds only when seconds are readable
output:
10.59
